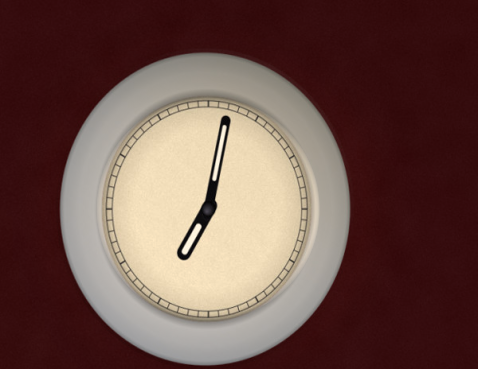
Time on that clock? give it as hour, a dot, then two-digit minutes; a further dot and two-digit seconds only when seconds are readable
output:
7.02
